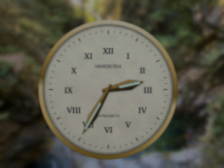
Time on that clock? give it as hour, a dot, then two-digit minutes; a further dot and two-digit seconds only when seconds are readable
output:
2.35
